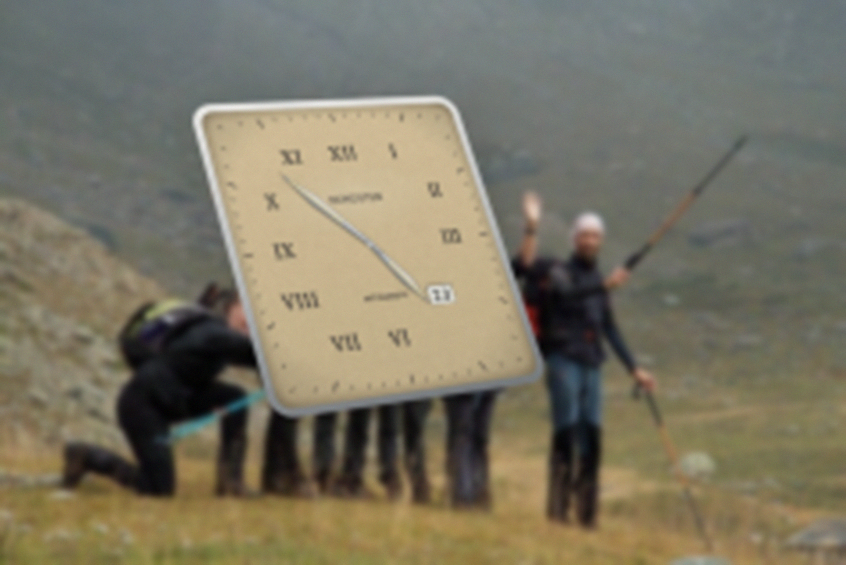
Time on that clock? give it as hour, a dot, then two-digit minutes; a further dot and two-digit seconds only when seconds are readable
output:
4.53
